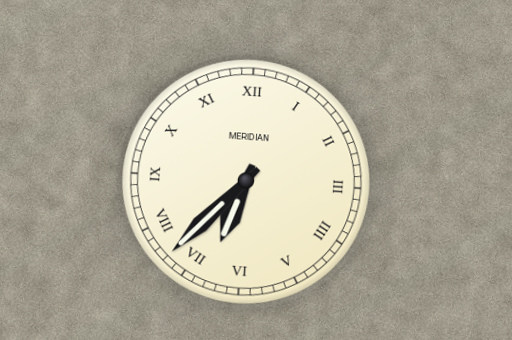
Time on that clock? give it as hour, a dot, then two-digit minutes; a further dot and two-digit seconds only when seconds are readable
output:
6.37
